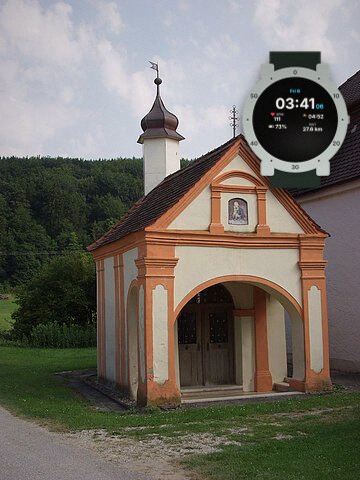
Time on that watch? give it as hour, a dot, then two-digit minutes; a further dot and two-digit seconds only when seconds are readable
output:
3.41
